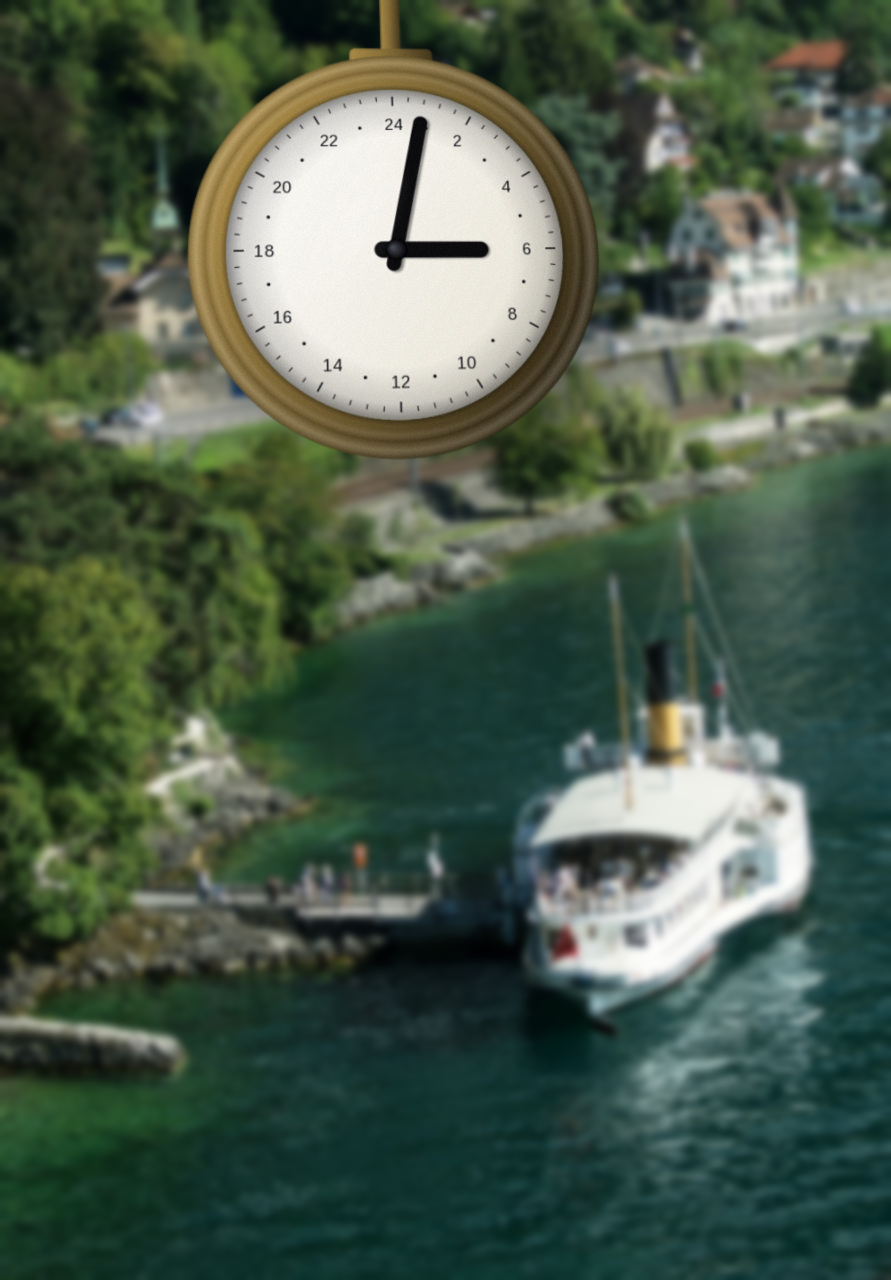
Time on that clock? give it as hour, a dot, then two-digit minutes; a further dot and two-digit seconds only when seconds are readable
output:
6.02
